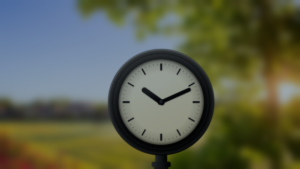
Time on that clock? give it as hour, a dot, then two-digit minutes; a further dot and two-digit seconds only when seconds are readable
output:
10.11
